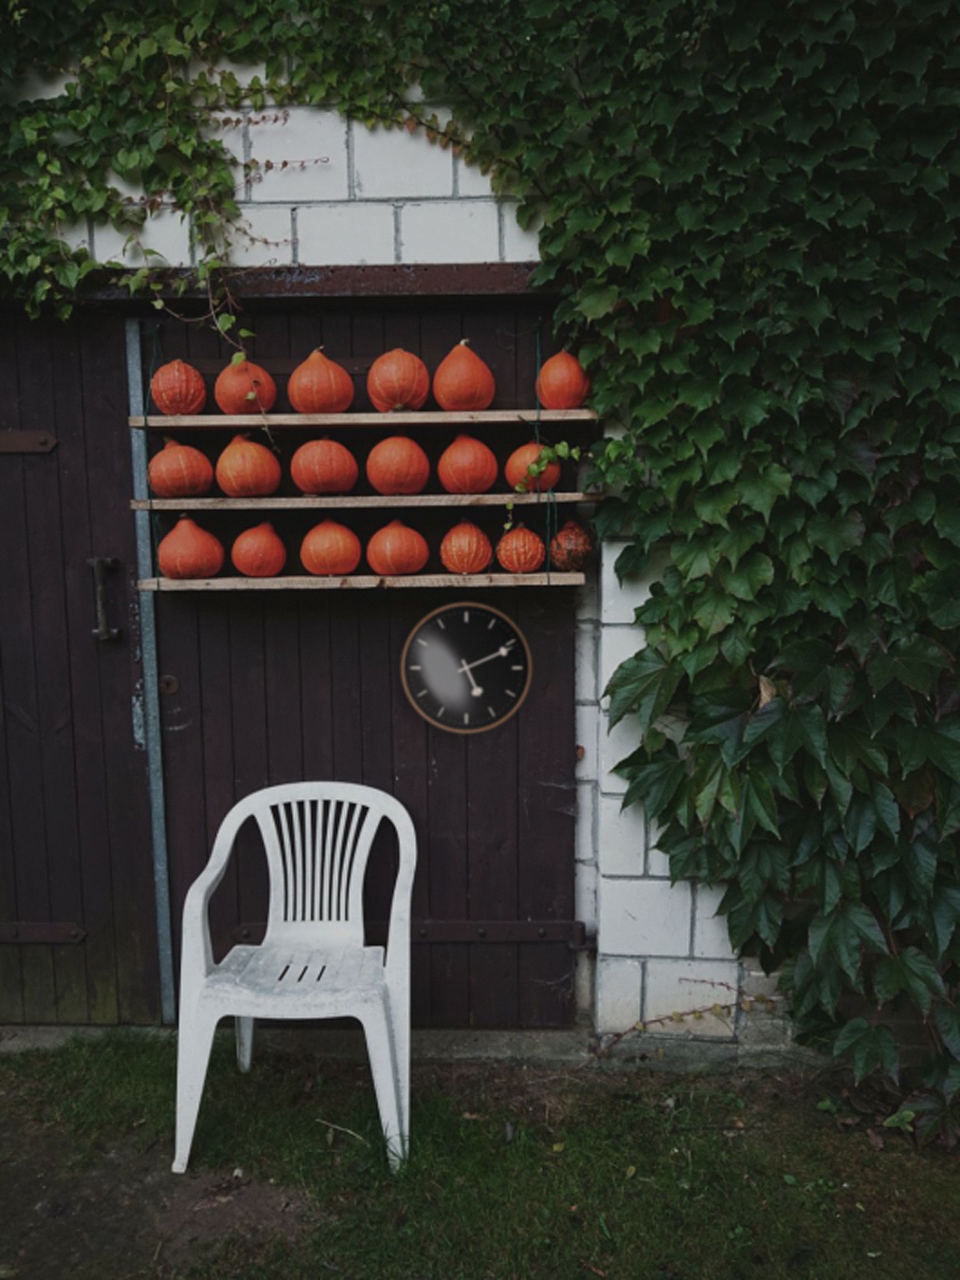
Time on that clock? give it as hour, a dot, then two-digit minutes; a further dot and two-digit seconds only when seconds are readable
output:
5.11
